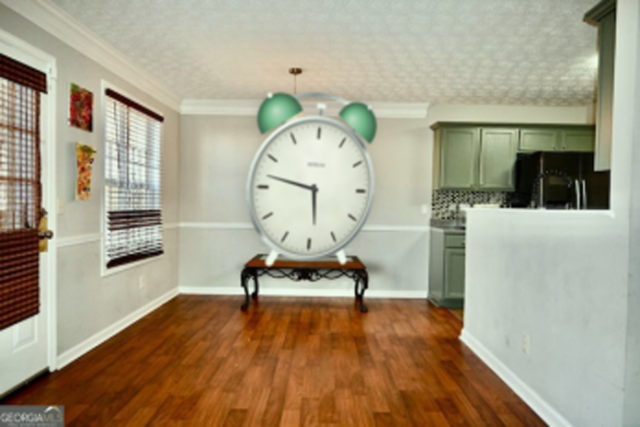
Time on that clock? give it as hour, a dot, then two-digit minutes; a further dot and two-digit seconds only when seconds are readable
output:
5.47
